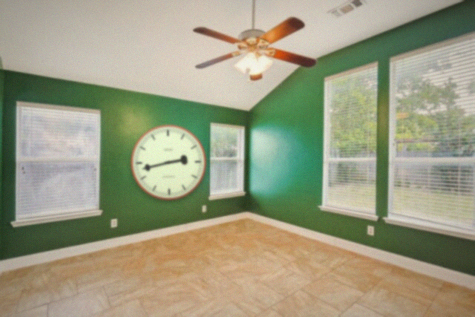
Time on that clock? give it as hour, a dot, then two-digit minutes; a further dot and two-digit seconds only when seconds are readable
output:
2.43
